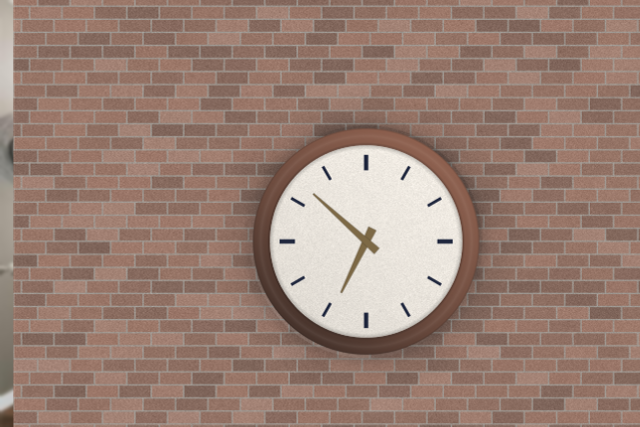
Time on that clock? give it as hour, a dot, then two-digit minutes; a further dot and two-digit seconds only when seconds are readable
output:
6.52
